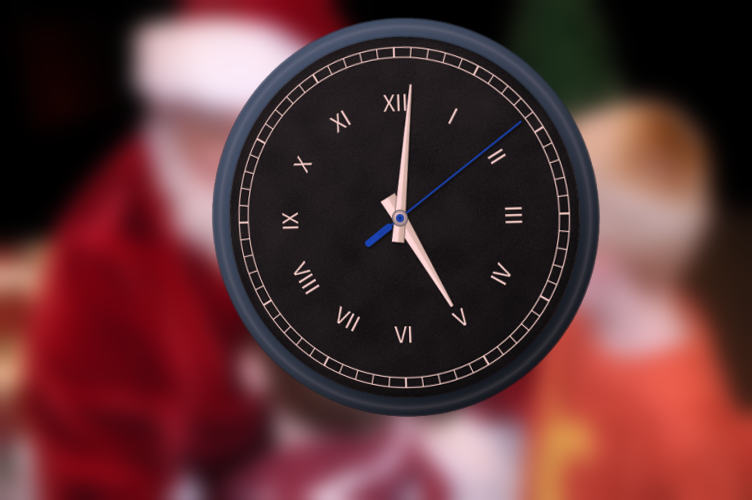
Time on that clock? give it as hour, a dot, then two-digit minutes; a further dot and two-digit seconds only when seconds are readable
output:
5.01.09
